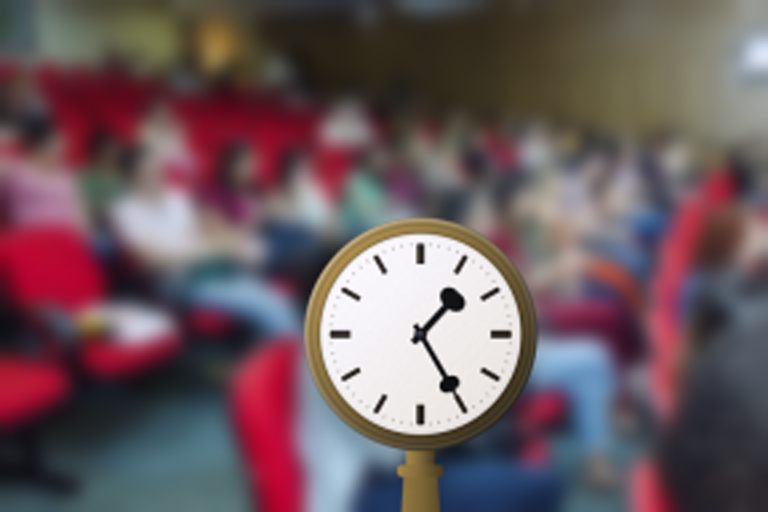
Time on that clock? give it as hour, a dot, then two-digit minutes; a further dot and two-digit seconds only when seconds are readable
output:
1.25
